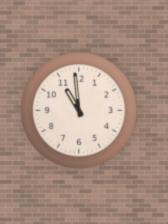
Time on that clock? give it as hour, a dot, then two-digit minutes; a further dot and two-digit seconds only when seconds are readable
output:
10.59
